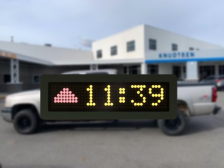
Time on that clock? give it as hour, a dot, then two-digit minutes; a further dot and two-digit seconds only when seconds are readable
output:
11.39
